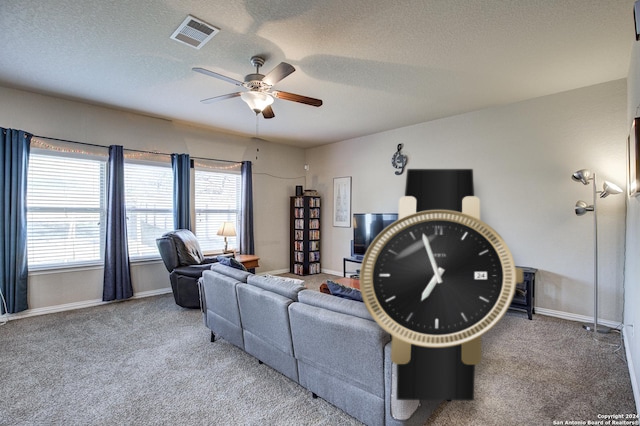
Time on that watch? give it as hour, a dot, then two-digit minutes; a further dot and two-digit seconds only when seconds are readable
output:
6.57
